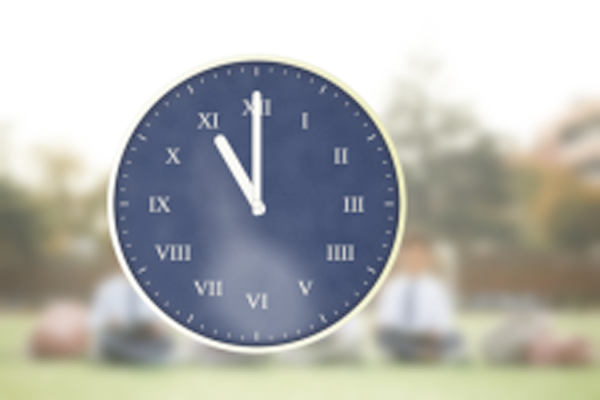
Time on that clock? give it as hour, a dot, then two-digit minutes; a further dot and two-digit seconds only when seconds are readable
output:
11.00
